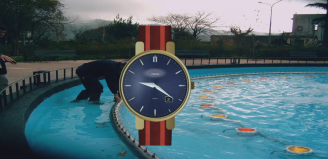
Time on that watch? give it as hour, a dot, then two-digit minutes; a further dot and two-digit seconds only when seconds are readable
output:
9.21
